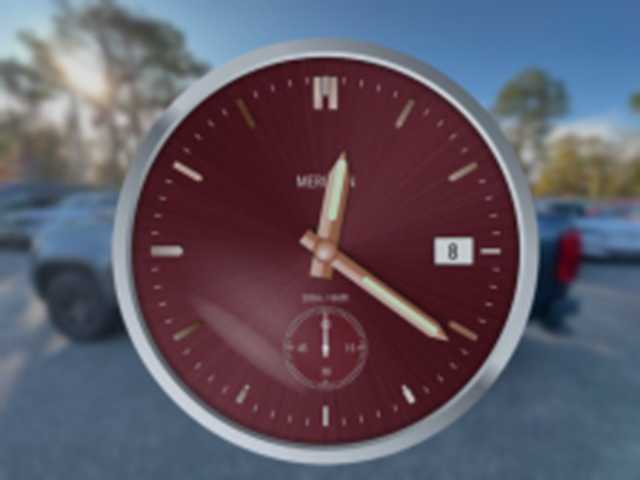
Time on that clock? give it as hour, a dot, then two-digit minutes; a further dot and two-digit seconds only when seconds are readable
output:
12.21
